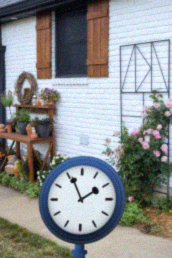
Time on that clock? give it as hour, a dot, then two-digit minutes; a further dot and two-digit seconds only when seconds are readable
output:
1.56
